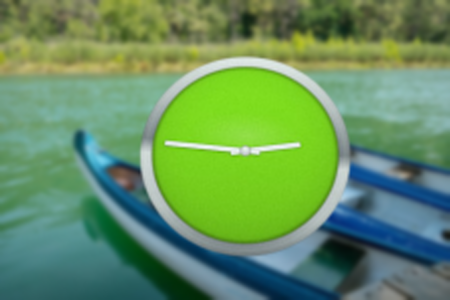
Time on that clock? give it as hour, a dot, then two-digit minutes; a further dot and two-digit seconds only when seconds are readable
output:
2.46
